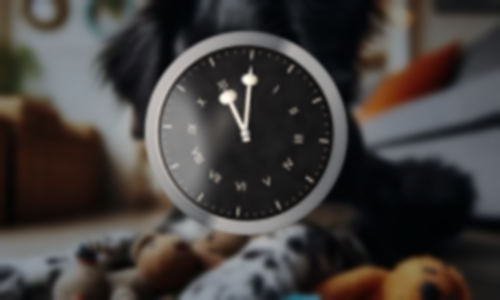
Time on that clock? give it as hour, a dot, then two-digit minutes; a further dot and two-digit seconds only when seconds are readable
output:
11.00
